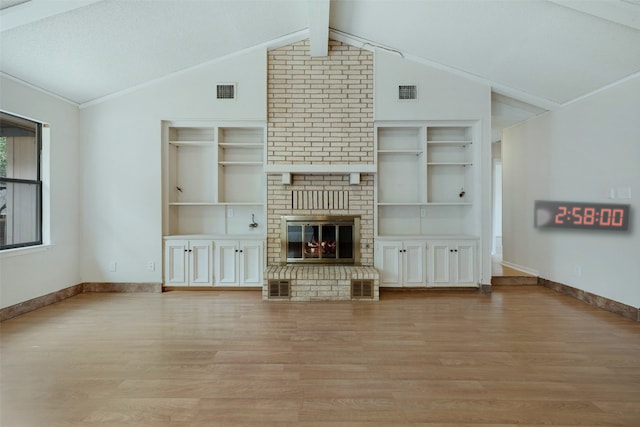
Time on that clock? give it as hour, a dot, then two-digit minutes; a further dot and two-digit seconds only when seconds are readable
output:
2.58.00
